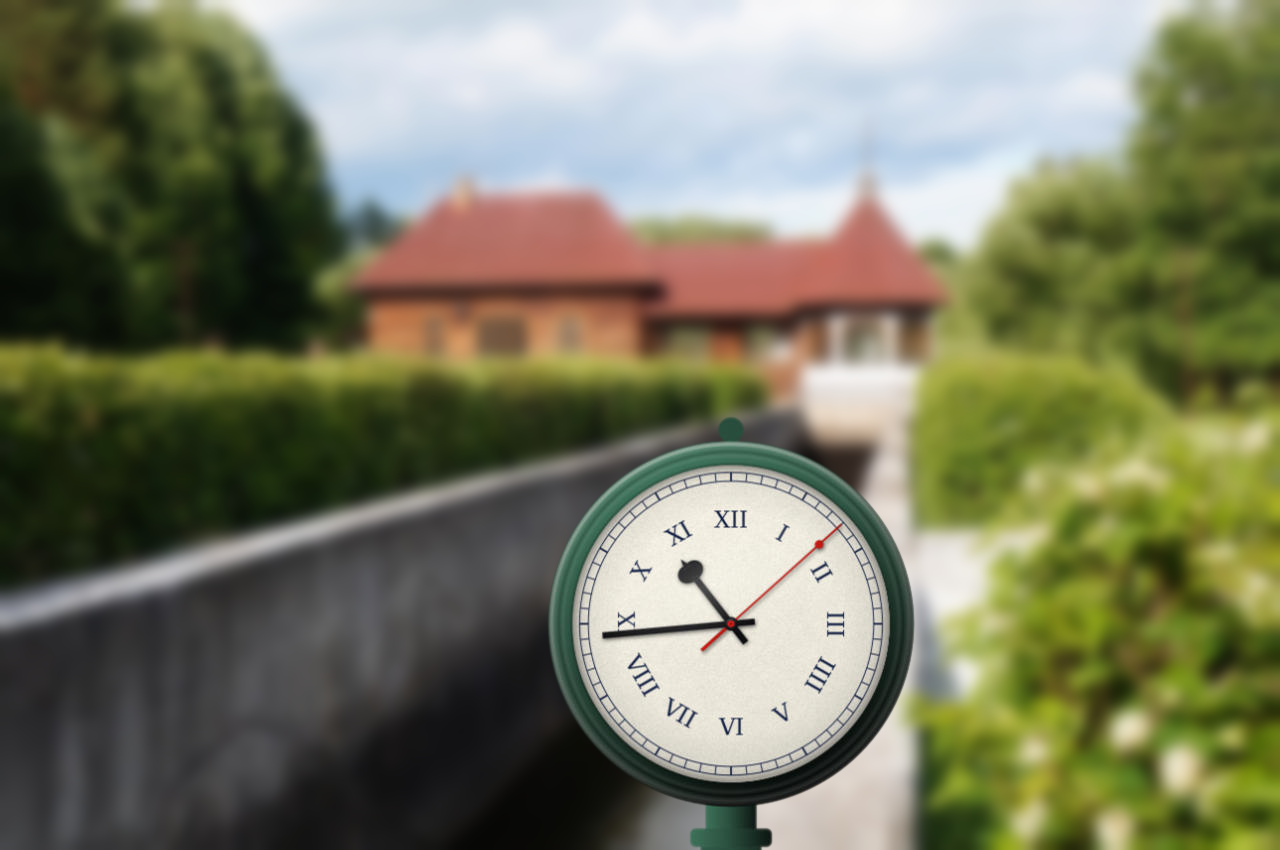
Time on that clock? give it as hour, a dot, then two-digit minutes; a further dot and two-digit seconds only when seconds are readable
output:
10.44.08
